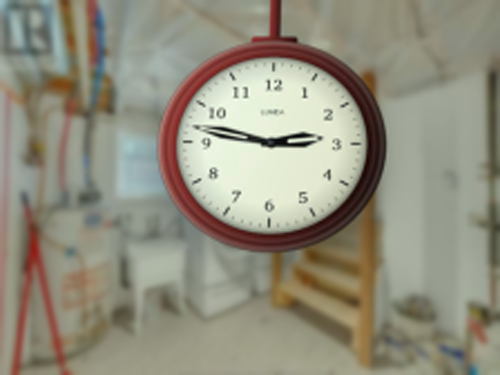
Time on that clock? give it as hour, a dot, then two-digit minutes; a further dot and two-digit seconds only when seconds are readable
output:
2.47
